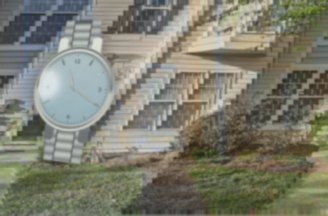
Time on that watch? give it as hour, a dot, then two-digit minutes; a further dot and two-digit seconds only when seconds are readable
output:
11.20
